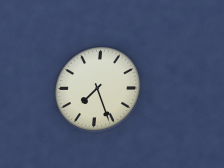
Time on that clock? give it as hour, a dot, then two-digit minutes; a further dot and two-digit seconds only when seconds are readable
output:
7.26
